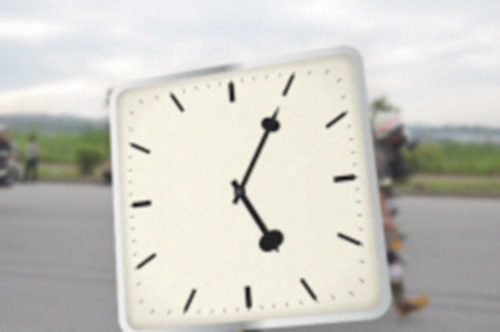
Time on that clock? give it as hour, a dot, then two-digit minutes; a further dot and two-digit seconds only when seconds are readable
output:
5.05
